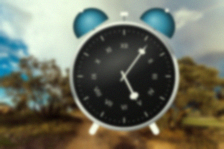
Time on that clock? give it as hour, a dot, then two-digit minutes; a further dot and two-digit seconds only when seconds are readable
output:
5.06
